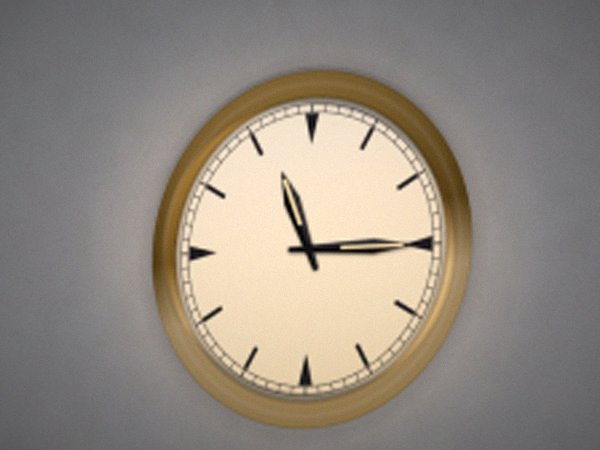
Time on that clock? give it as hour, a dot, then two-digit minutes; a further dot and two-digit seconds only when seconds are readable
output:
11.15
